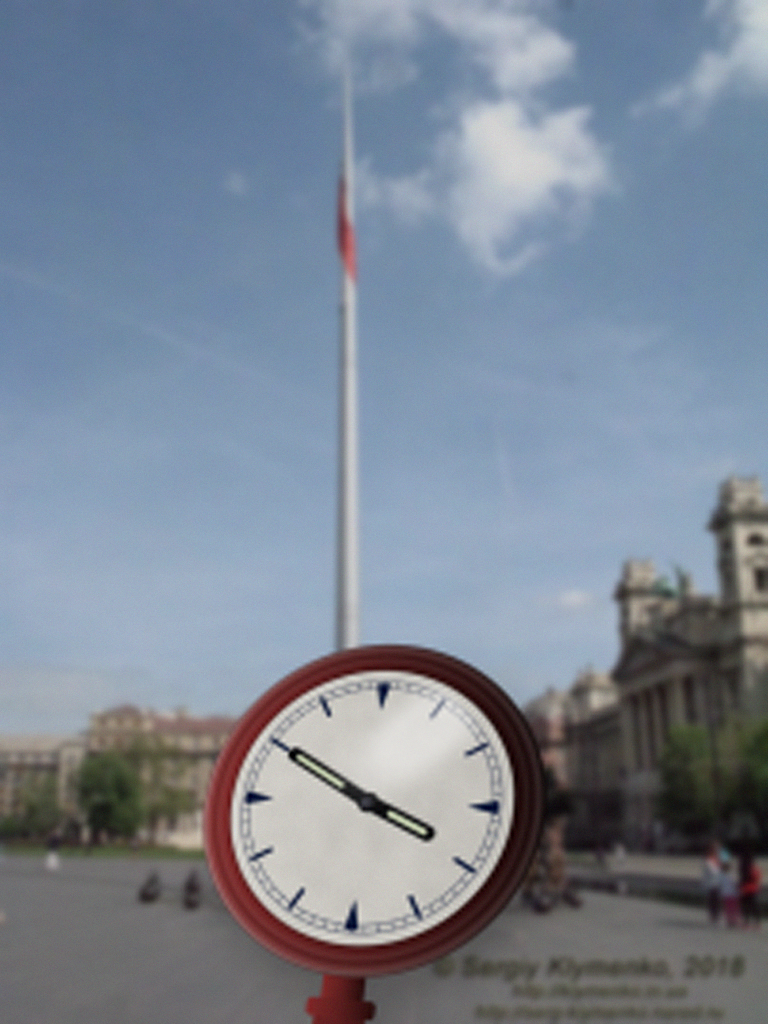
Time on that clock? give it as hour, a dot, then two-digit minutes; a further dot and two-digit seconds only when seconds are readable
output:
3.50
